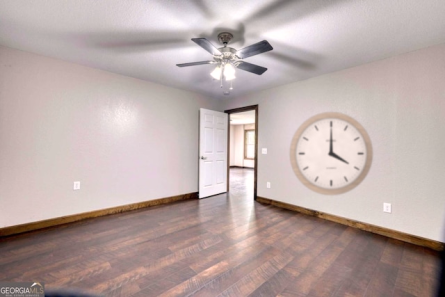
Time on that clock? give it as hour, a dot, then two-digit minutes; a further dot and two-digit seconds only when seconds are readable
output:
4.00
